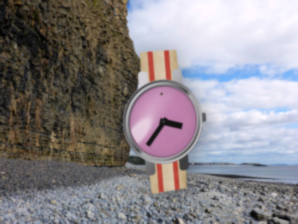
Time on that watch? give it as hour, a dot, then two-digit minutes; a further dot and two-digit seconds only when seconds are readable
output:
3.37
